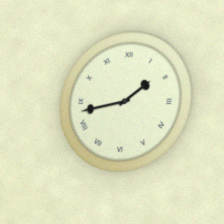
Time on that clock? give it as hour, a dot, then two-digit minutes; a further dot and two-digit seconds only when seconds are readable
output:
1.43
